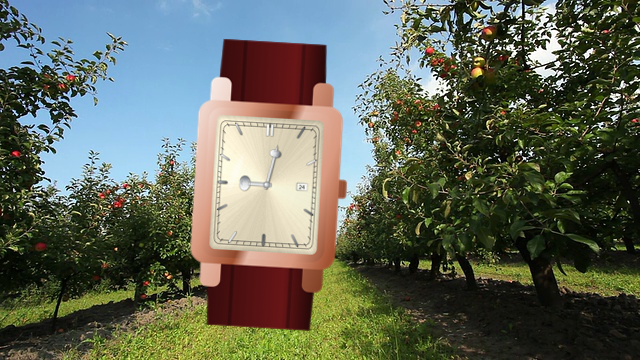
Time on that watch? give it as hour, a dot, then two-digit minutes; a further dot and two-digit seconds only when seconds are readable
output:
9.02
